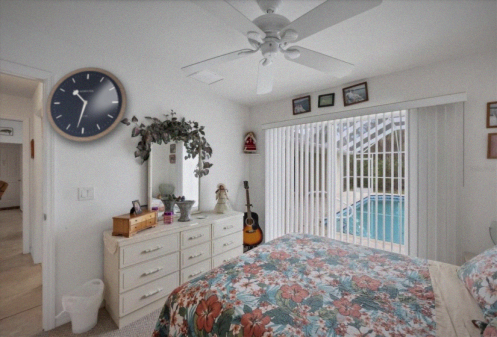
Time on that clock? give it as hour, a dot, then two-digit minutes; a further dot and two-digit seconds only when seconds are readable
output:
10.32
